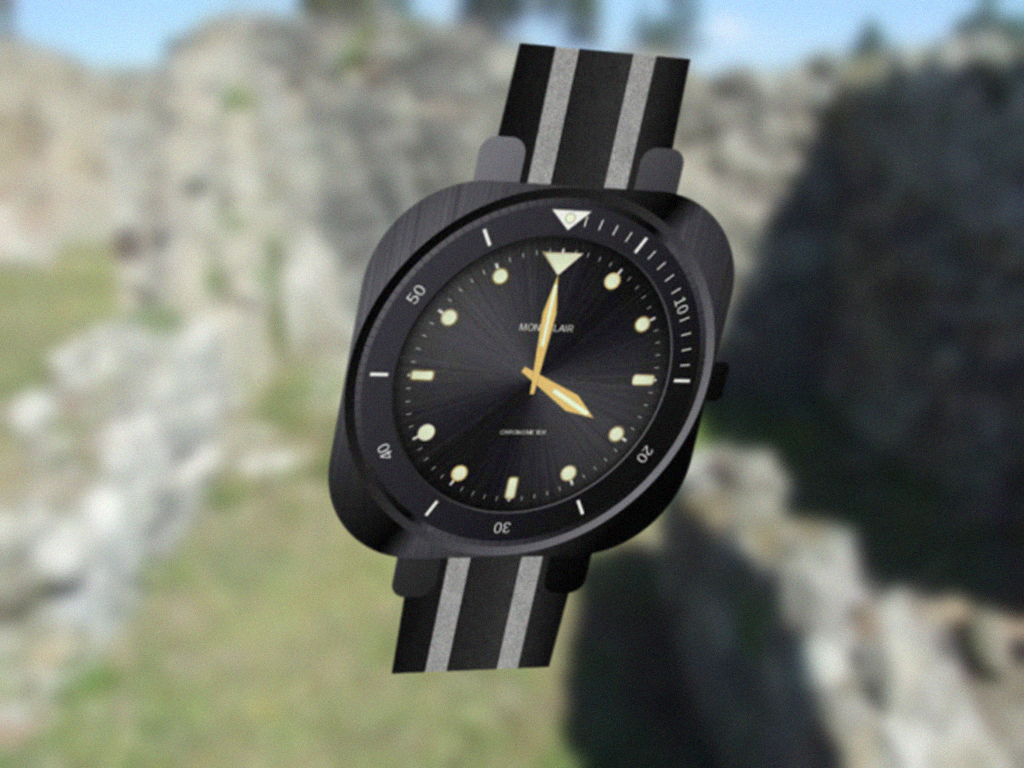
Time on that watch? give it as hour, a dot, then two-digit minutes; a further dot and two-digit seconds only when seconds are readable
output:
4.00
